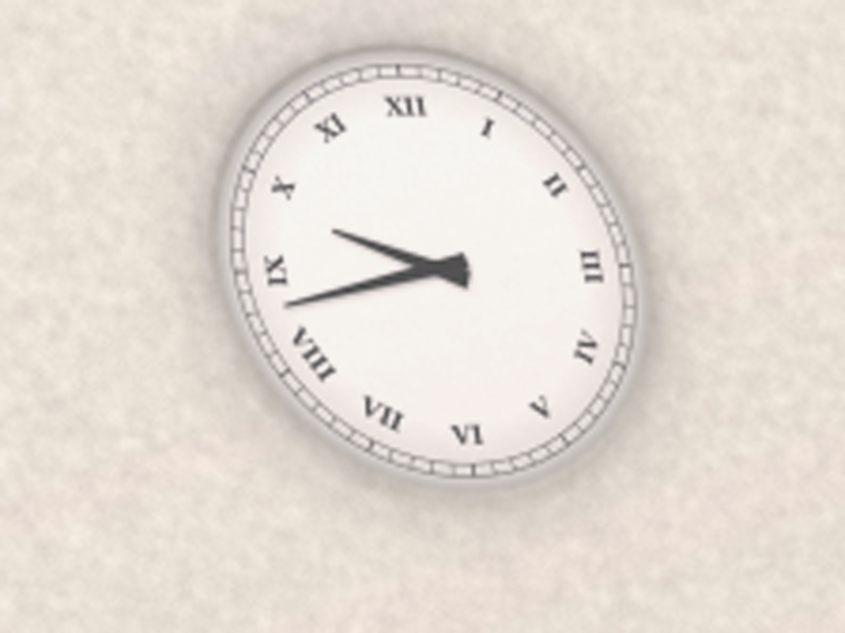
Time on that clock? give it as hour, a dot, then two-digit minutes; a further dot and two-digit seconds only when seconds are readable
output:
9.43
